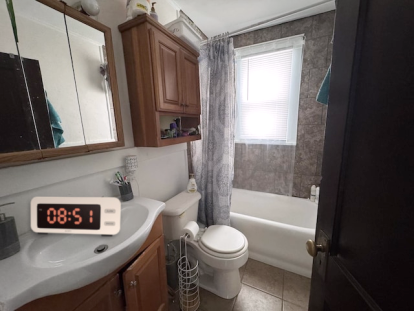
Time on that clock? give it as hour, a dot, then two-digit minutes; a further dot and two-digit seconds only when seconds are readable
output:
8.51
